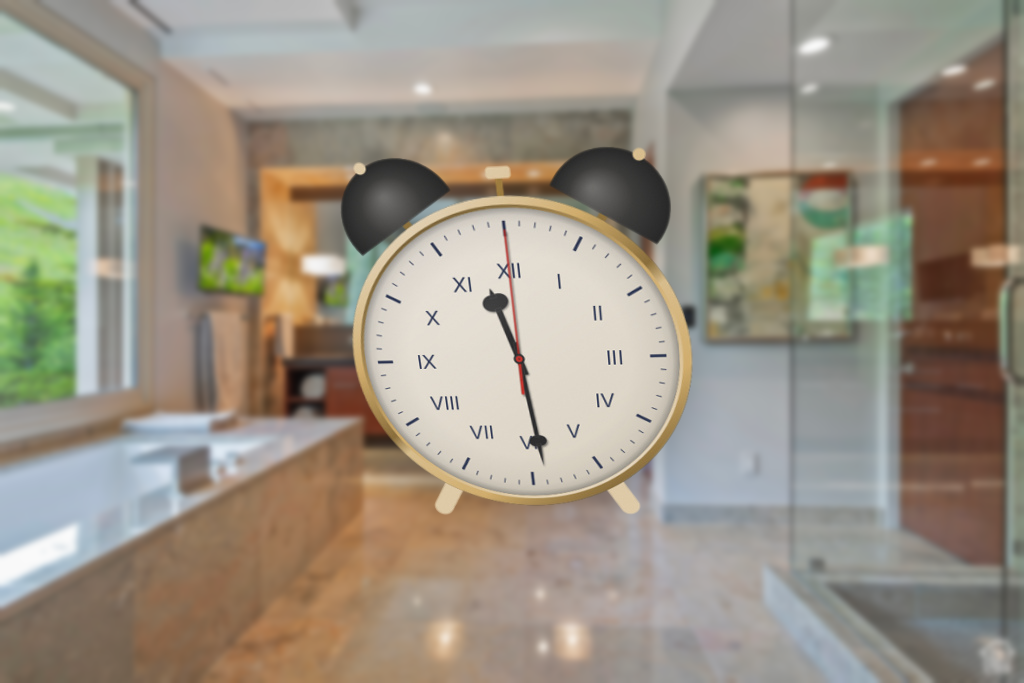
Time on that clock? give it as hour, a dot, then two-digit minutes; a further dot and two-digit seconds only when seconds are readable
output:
11.29.00
